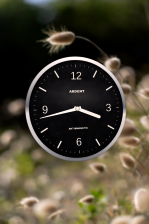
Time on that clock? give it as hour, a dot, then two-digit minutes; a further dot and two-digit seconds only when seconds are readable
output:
3.43
